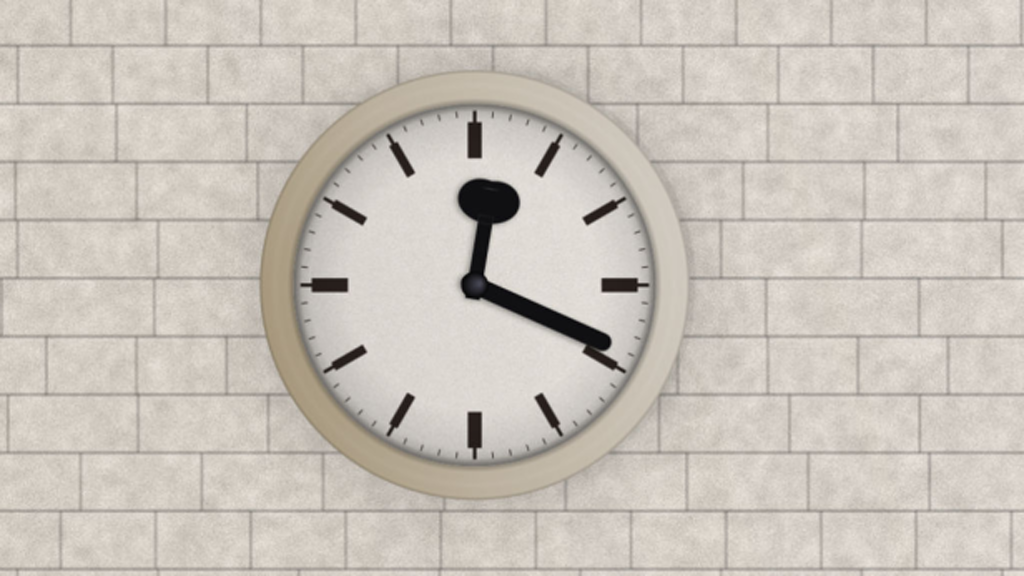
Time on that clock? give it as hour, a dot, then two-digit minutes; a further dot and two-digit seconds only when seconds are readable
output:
12.19
